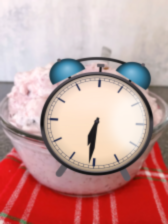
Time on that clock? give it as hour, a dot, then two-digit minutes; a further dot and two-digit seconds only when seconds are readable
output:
6.31
